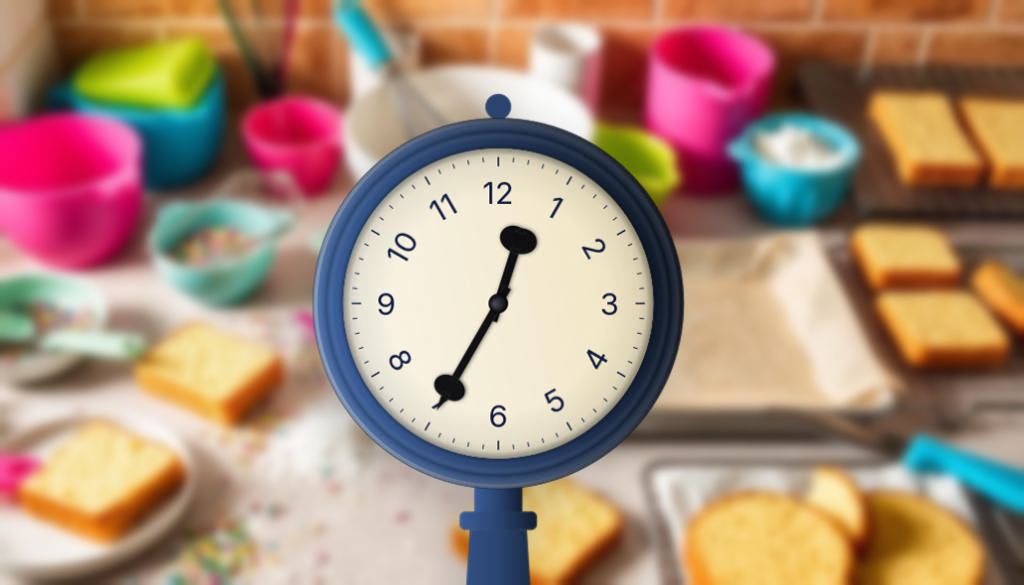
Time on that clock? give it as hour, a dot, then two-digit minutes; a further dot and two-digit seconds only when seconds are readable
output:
12.35
